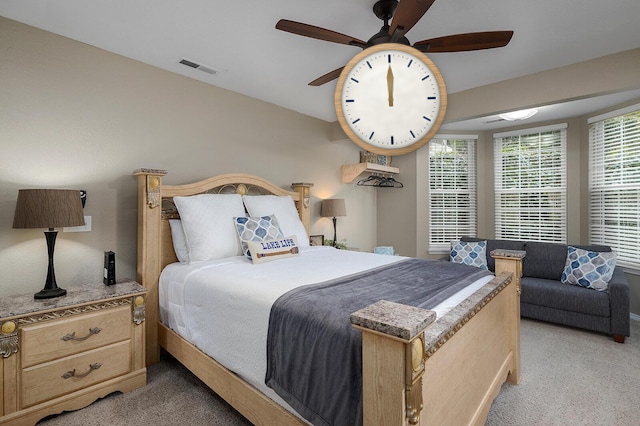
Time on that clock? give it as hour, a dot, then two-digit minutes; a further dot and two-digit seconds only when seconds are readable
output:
12.00
